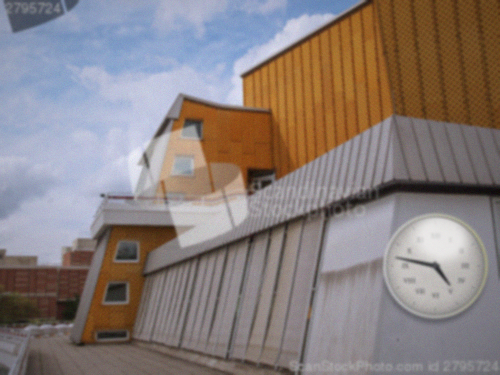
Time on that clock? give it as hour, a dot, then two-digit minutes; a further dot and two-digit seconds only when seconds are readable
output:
4.47
